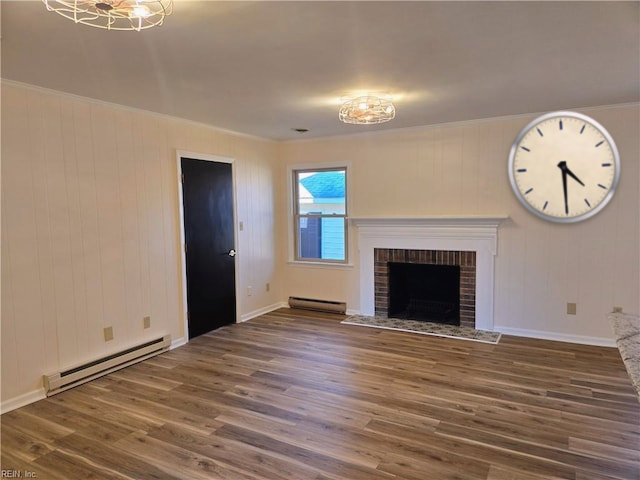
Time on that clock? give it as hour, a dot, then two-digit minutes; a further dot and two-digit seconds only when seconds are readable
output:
4.30
